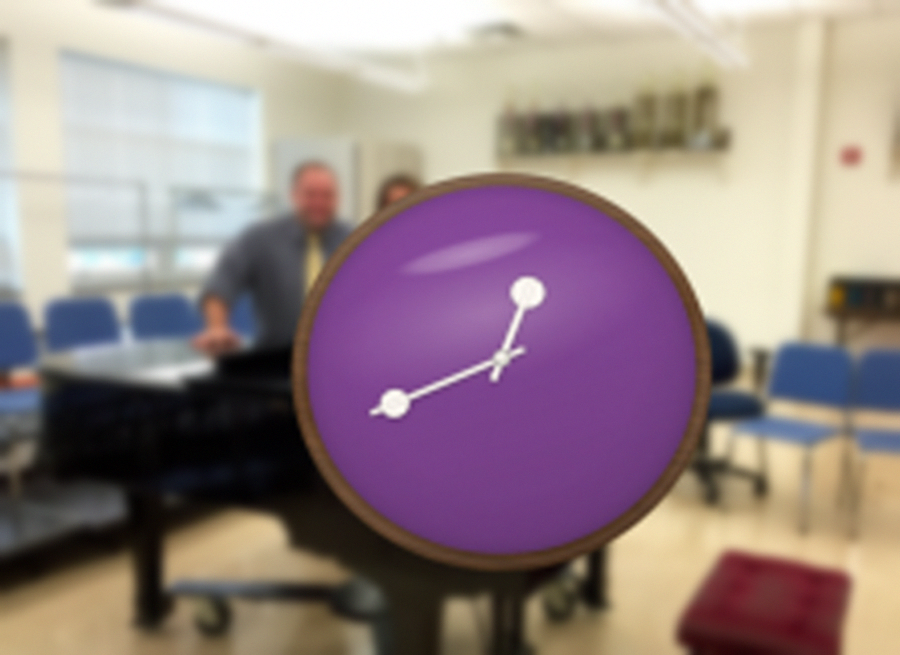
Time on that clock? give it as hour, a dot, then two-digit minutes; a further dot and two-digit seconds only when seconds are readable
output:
12.41
